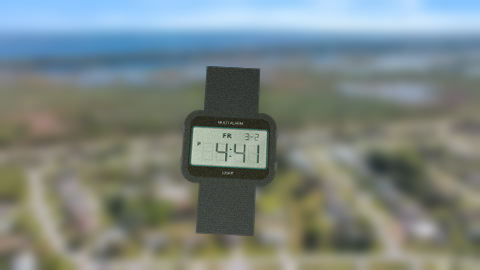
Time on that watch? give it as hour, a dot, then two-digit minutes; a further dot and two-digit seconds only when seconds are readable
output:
4.41
